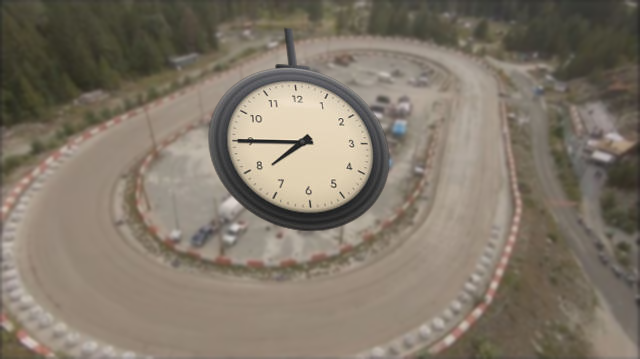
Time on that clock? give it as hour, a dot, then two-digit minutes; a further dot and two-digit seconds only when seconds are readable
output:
7.45
